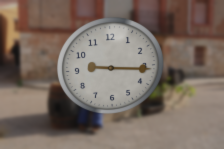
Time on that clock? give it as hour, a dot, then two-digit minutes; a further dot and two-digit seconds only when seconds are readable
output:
9.16
